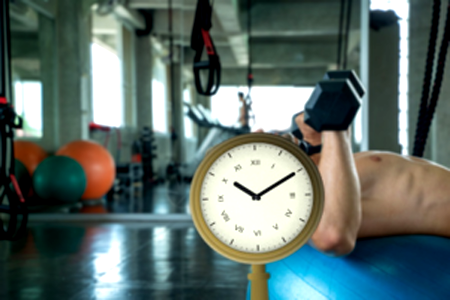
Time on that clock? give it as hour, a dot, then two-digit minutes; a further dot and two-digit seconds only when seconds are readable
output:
10.10
